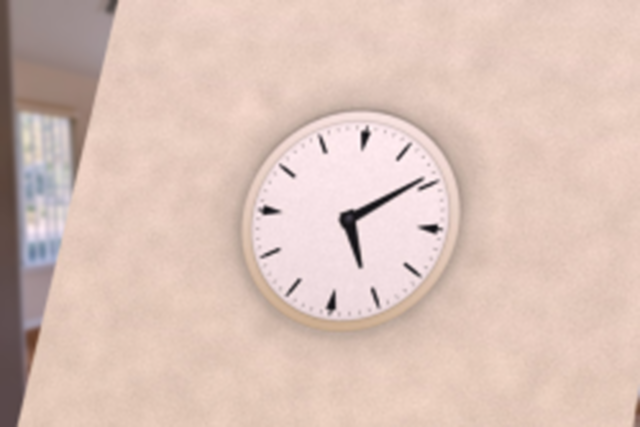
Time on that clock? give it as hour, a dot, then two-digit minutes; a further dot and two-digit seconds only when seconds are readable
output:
5.09
